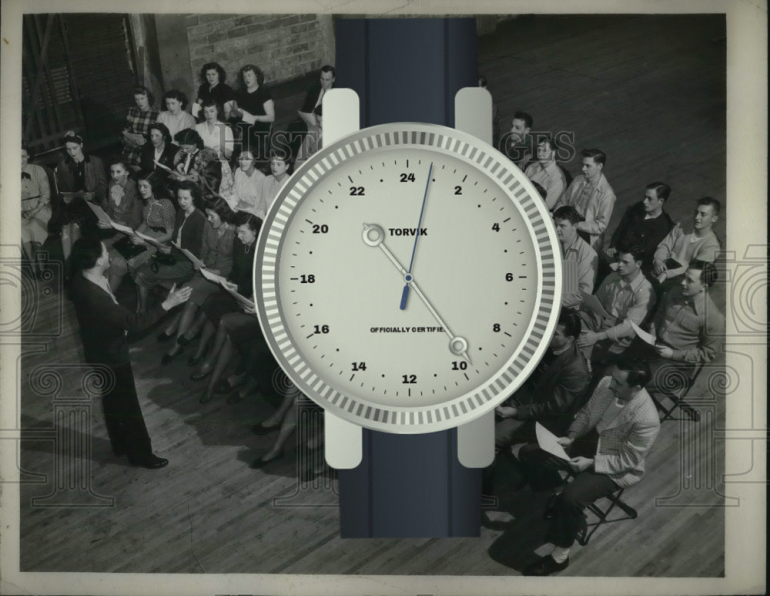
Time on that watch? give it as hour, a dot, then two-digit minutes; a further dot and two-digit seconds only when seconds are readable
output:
21.24.02
